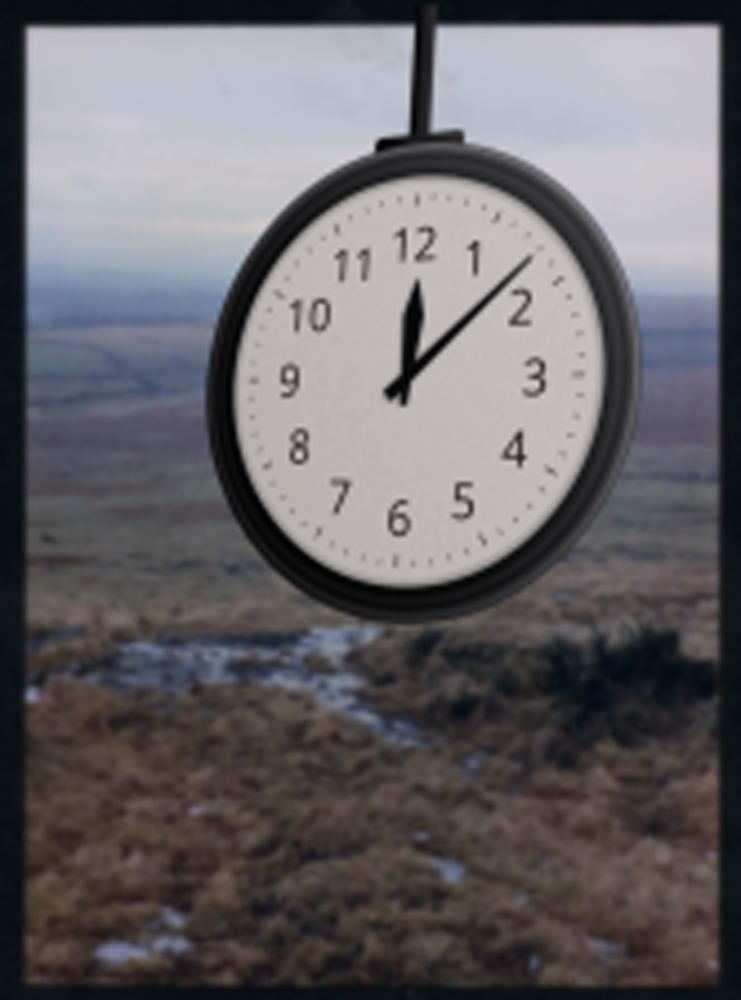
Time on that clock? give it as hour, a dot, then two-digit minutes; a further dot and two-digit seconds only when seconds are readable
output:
12.08
